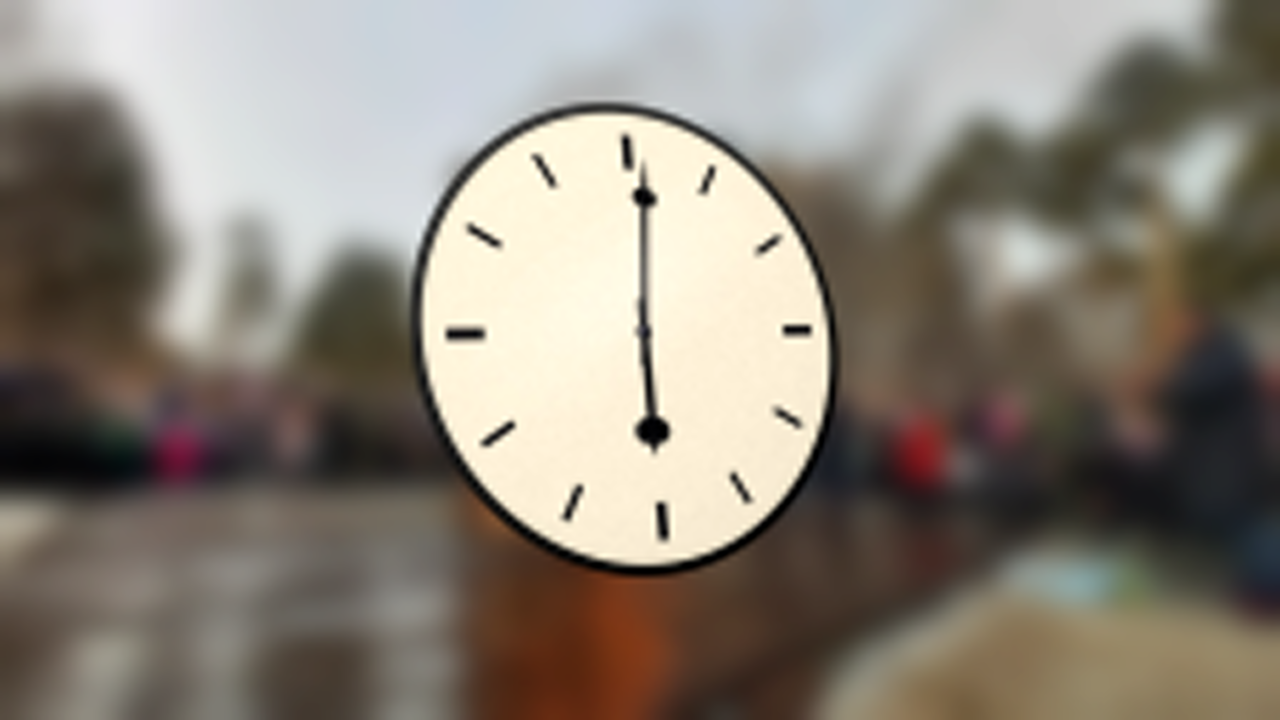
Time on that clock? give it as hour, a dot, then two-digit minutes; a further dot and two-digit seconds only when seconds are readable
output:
6.01
